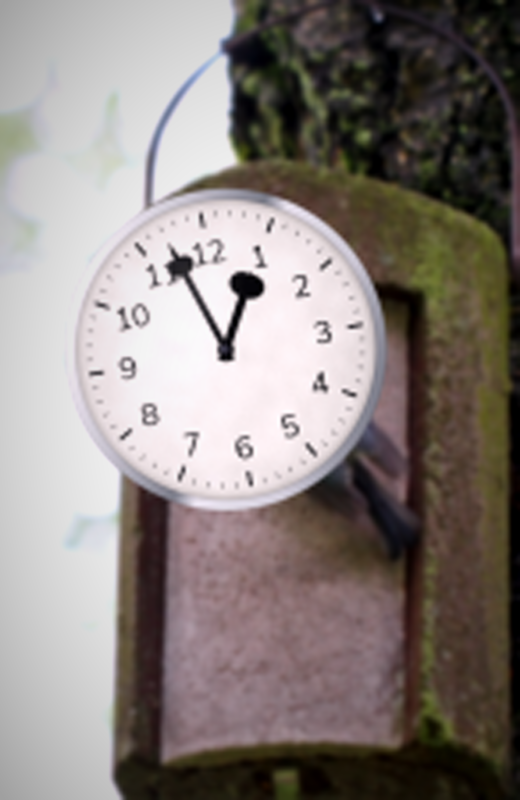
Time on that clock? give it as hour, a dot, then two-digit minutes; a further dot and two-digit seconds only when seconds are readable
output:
12.57
